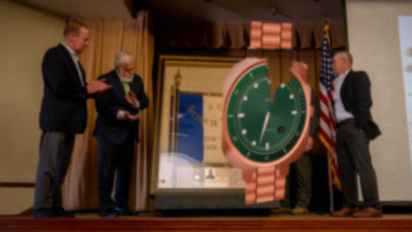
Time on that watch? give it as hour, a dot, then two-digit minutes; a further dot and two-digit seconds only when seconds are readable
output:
6.33
